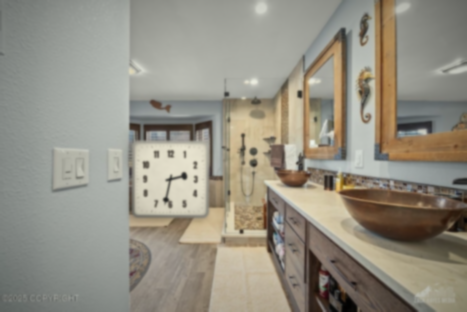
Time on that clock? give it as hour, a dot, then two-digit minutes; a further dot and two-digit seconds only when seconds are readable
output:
2.32
